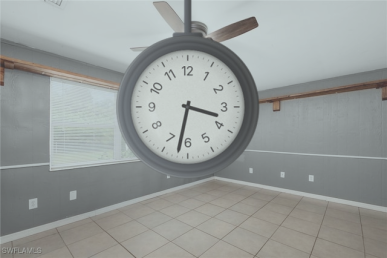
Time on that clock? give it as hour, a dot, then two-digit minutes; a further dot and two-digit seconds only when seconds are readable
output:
3.32
